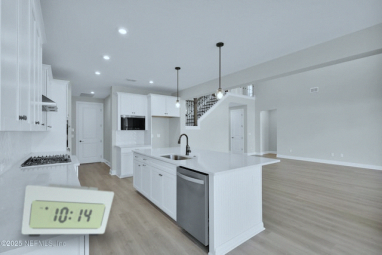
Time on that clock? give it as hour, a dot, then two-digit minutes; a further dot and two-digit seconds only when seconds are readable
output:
10.14
